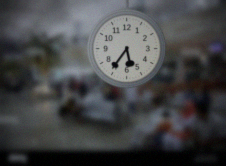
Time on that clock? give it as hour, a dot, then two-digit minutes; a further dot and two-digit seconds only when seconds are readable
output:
5.36
